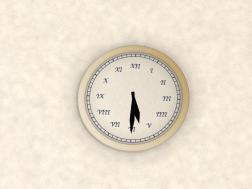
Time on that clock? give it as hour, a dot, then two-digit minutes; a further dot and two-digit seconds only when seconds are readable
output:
5.30
